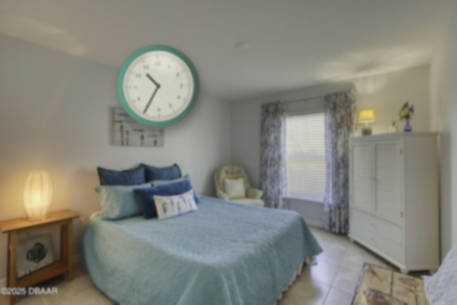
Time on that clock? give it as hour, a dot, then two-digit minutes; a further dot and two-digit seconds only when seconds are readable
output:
10.35
